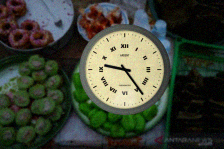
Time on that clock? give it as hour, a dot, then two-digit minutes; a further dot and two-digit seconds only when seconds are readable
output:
9.24
